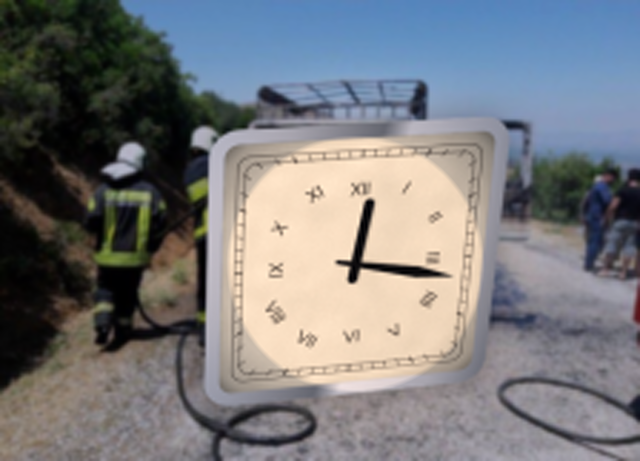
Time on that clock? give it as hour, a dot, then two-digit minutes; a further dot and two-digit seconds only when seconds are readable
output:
12.17
